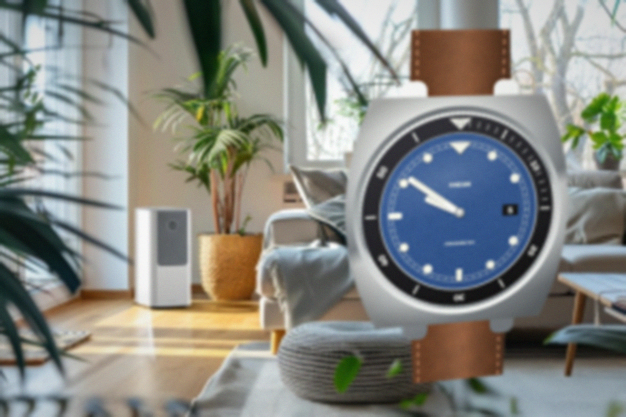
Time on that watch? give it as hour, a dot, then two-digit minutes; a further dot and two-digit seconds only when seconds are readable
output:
9.51
